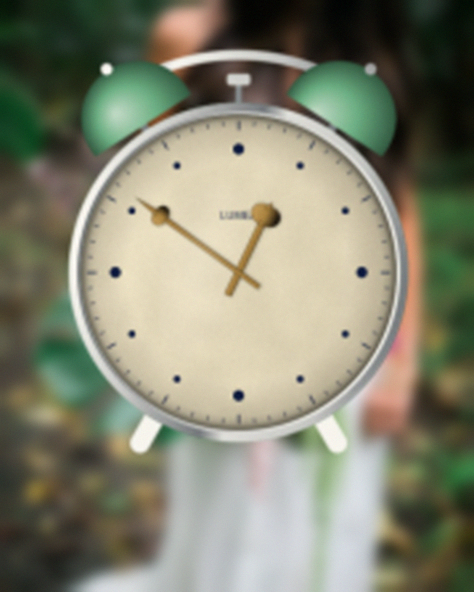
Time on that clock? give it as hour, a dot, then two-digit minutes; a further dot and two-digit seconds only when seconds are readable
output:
12.51
